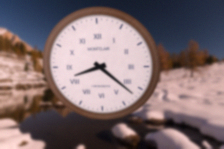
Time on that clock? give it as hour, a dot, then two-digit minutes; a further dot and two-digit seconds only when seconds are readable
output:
8.22
